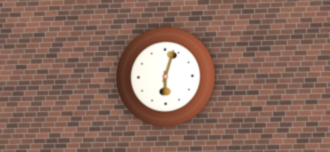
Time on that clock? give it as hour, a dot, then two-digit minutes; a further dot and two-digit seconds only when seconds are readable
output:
6.03
